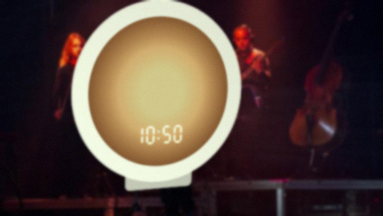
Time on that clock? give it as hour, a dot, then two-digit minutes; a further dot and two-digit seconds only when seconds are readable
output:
10.50
